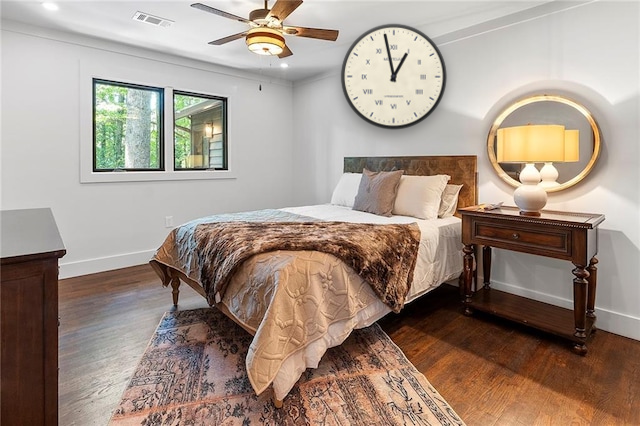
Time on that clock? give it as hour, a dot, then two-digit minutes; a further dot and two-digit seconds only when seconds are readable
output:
12.58
